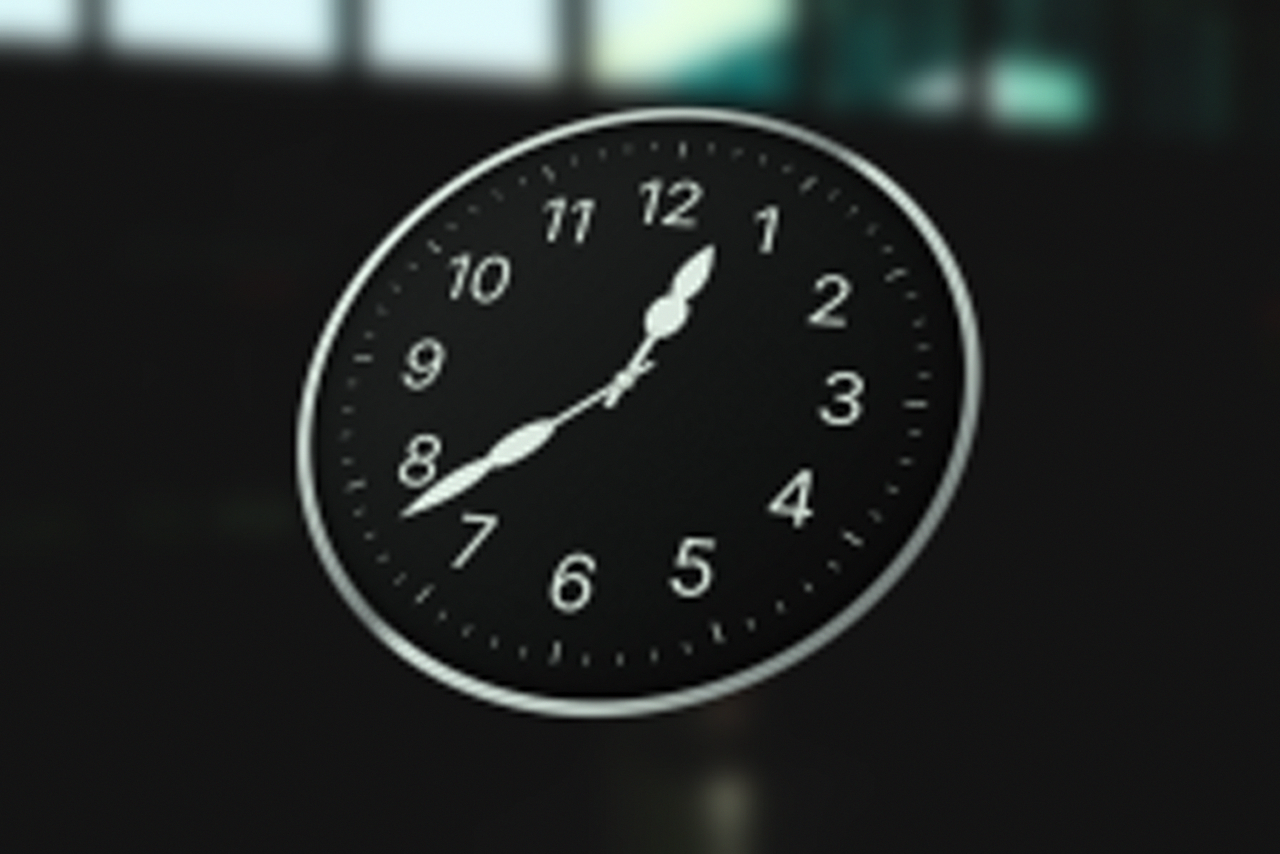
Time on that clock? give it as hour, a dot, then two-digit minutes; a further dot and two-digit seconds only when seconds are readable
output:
12.38
